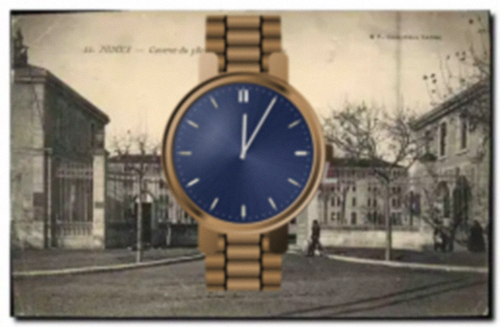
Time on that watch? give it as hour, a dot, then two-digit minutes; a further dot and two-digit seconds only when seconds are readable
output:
12.05
